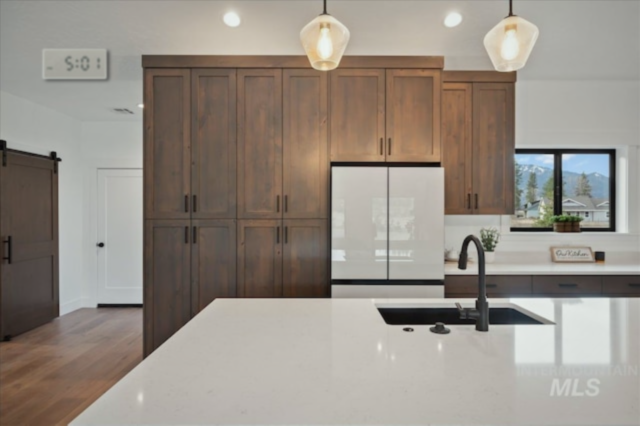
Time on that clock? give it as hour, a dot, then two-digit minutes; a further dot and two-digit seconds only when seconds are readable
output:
5.01
